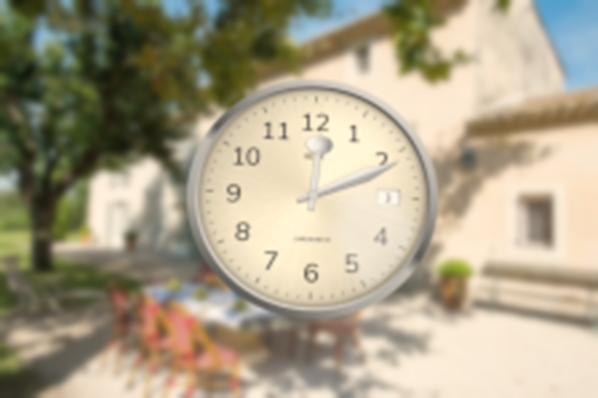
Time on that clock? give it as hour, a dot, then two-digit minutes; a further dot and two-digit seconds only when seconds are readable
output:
12.11
